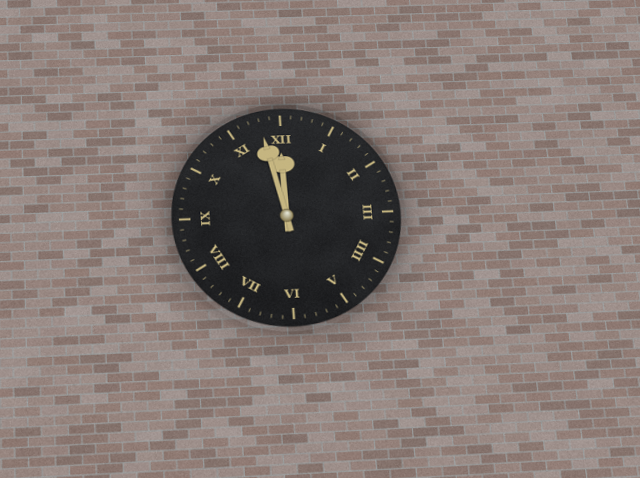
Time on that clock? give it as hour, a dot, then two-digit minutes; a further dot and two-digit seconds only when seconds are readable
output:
11.58
